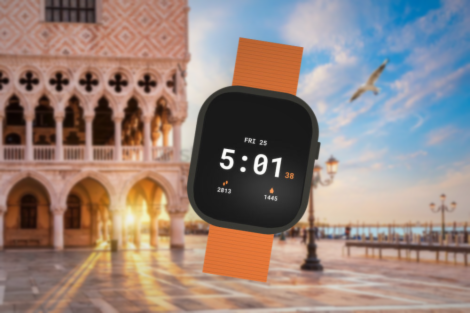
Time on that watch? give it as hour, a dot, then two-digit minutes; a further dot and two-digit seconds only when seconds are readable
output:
5.01
